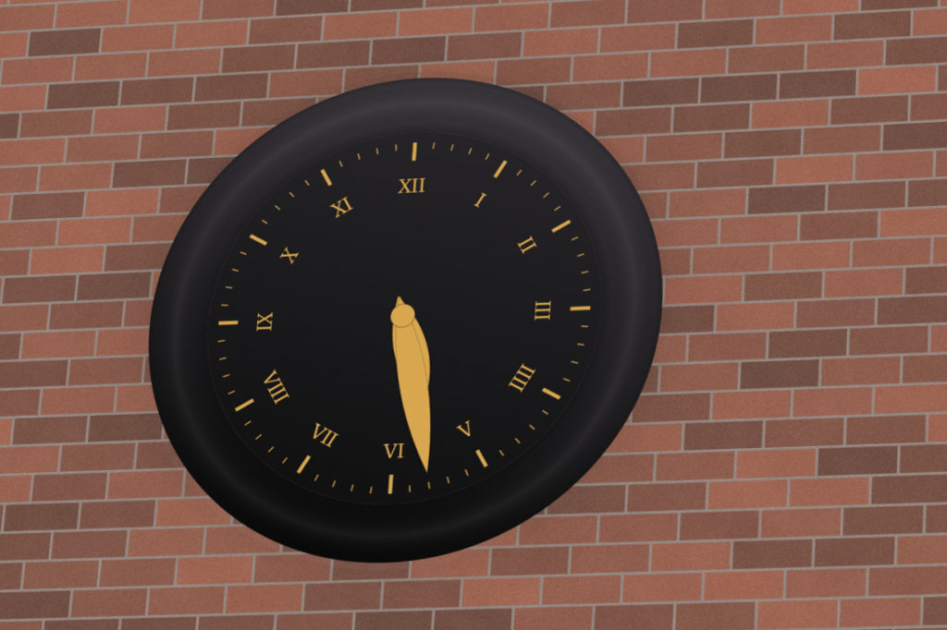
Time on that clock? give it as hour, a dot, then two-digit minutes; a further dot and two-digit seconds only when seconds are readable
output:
5.28
